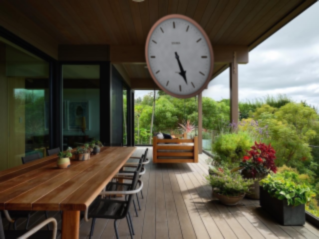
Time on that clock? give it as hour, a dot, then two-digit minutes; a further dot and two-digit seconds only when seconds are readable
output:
5.27
